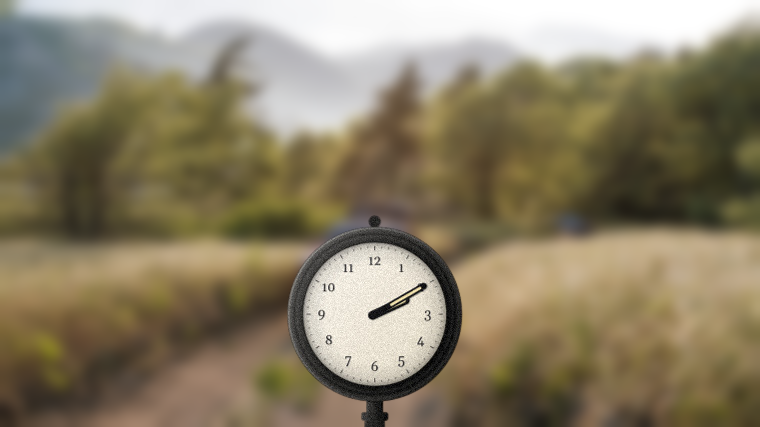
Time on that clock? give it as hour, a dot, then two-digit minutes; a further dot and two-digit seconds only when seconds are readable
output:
2.10
